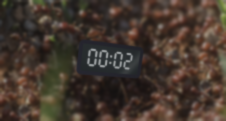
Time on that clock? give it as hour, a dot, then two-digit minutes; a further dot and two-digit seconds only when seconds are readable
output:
0.02
